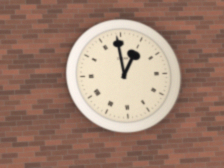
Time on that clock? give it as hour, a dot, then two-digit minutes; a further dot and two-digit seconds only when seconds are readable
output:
12.59
